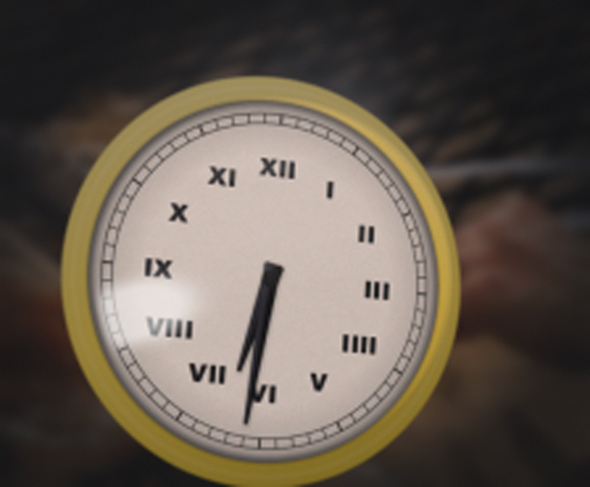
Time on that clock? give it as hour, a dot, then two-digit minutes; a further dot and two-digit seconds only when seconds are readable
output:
6.31
